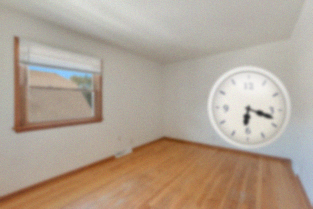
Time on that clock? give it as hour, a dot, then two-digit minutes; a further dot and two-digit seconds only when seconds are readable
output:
6.18
